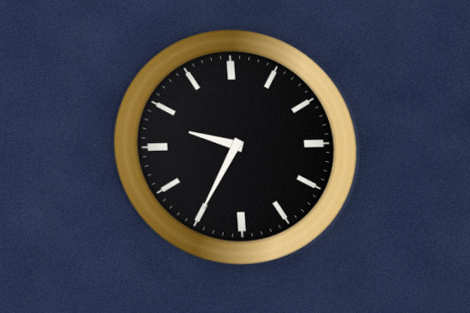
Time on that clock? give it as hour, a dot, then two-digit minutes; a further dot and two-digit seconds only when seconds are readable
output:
9.35
